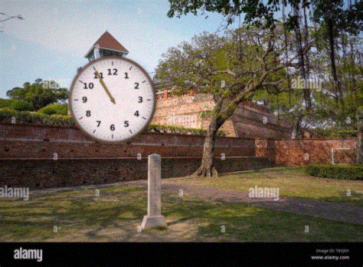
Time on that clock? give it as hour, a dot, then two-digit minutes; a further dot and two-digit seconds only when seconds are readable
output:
10.55
